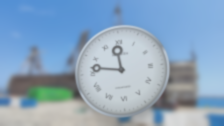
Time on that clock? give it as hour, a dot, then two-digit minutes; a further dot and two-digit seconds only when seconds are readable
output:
11.47
